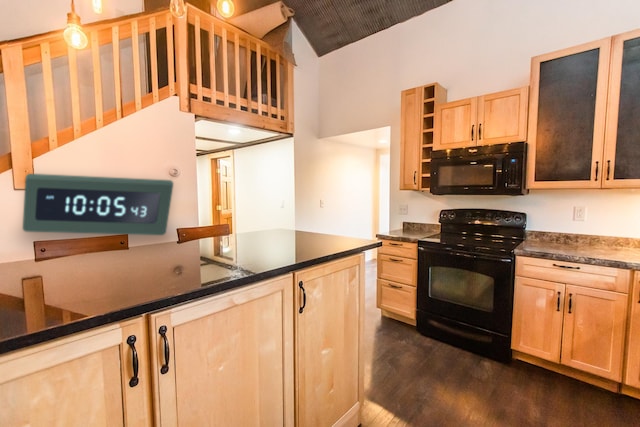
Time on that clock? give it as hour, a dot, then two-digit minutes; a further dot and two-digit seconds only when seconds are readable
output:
10.05.43
